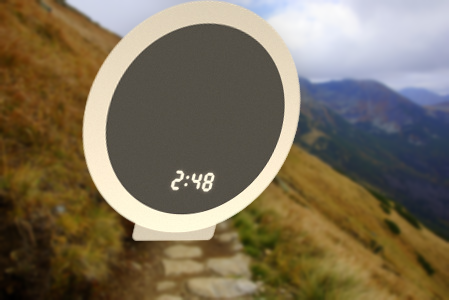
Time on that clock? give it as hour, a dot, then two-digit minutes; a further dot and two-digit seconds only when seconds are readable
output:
2.48
